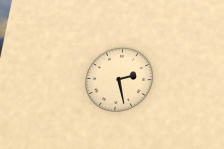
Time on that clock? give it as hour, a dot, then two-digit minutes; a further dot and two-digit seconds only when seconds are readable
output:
2.27
